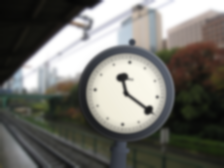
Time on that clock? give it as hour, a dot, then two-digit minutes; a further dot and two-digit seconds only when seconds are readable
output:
11.20
